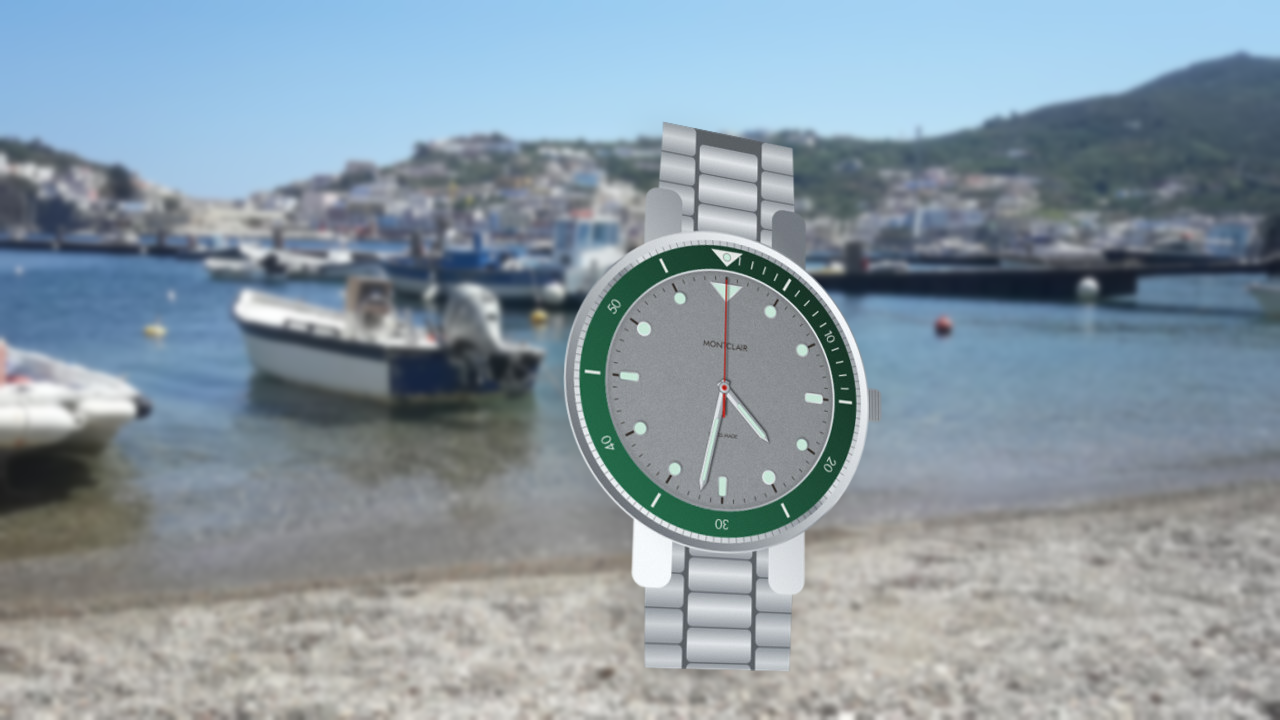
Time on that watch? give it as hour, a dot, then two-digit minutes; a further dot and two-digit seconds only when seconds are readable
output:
4.32.00
